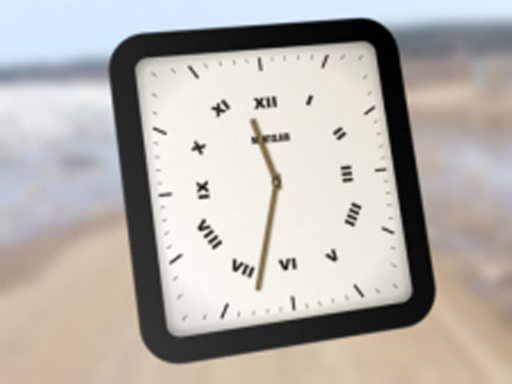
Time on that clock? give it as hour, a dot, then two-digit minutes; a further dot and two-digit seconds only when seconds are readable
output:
11.33
